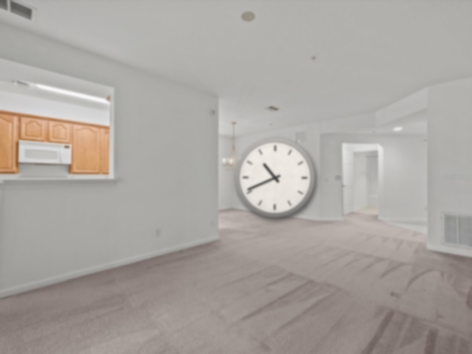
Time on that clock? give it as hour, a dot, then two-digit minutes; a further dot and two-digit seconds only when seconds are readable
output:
10.41
